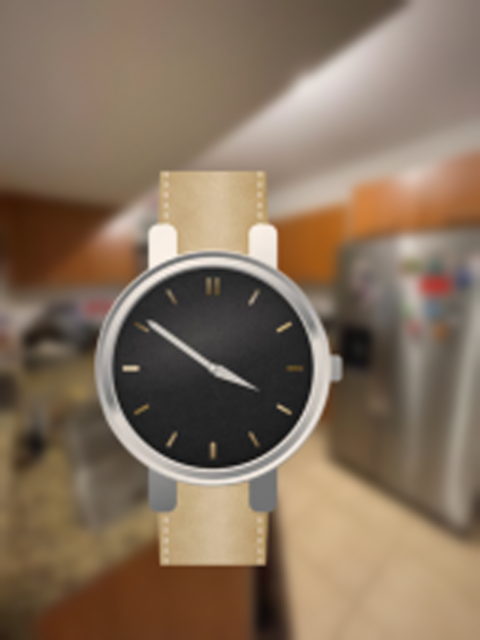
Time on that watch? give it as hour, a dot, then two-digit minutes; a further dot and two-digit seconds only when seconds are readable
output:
3.51
